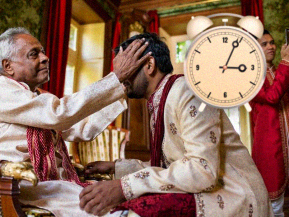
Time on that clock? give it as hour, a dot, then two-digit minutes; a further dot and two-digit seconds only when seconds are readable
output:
3.04
